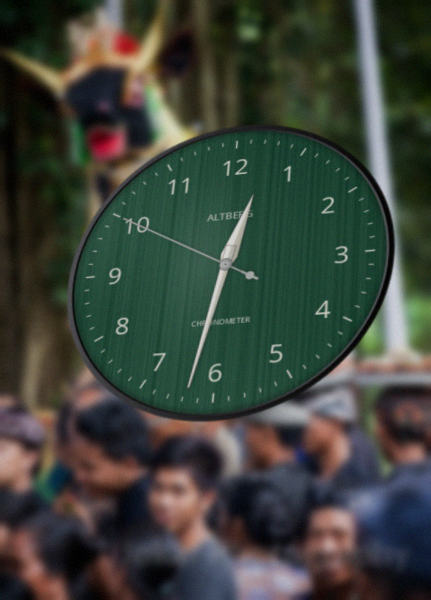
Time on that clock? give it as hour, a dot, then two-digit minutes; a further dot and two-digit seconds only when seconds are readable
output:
12.31.50
